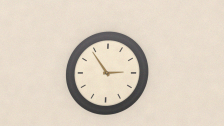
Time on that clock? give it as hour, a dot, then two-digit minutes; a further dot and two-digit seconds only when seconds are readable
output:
2.54
